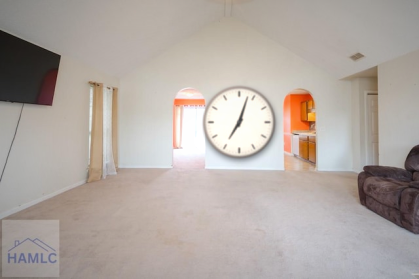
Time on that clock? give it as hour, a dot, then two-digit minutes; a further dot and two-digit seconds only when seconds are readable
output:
7.03
